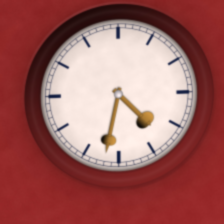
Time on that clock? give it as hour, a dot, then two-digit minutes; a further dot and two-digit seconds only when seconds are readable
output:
4.32
